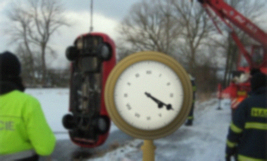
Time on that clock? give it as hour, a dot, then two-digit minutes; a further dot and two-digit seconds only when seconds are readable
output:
4.20
